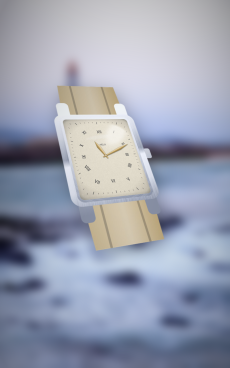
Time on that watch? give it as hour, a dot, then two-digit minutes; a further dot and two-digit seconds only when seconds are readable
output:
11.11
